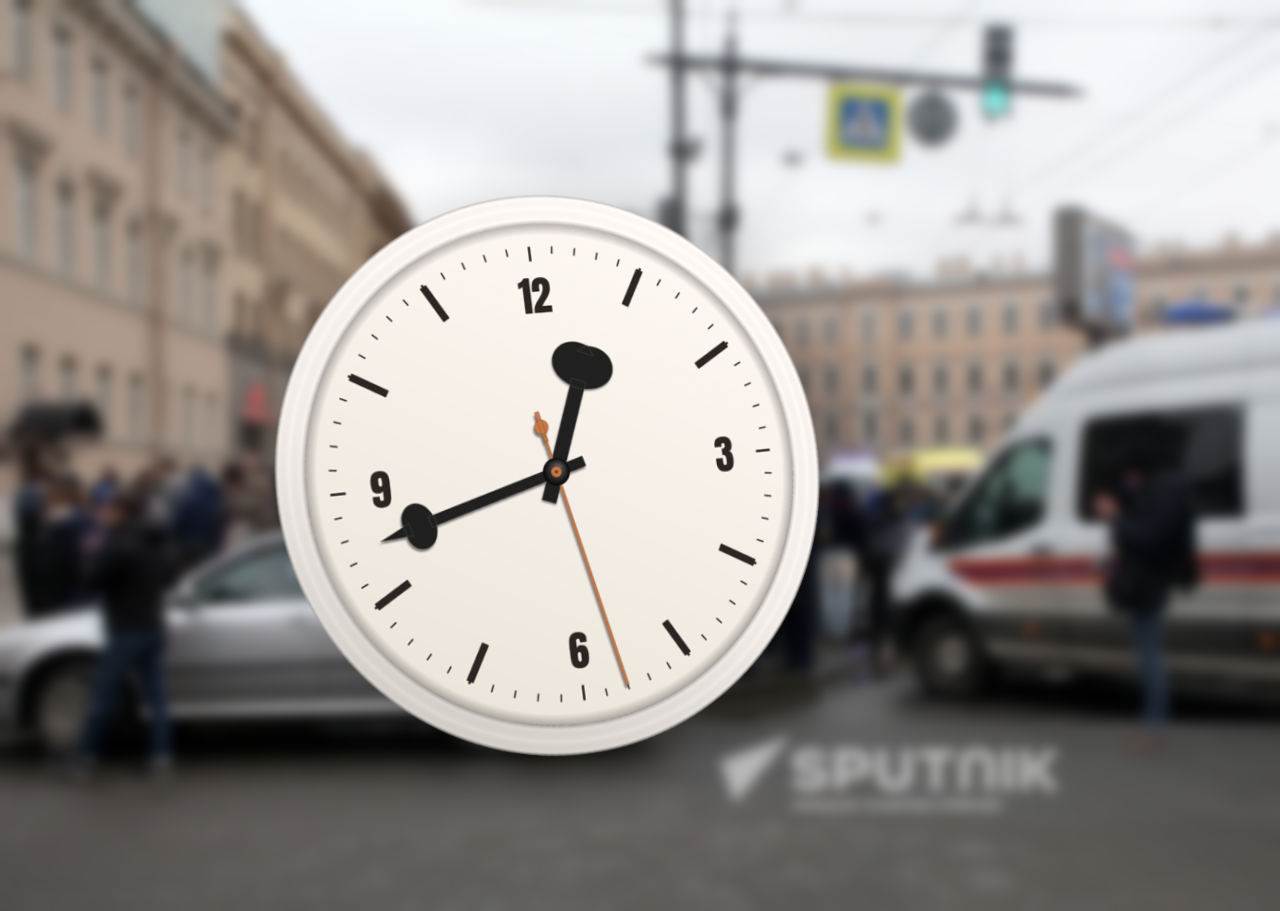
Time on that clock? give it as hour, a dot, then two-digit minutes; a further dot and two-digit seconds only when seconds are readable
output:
12.42.28
